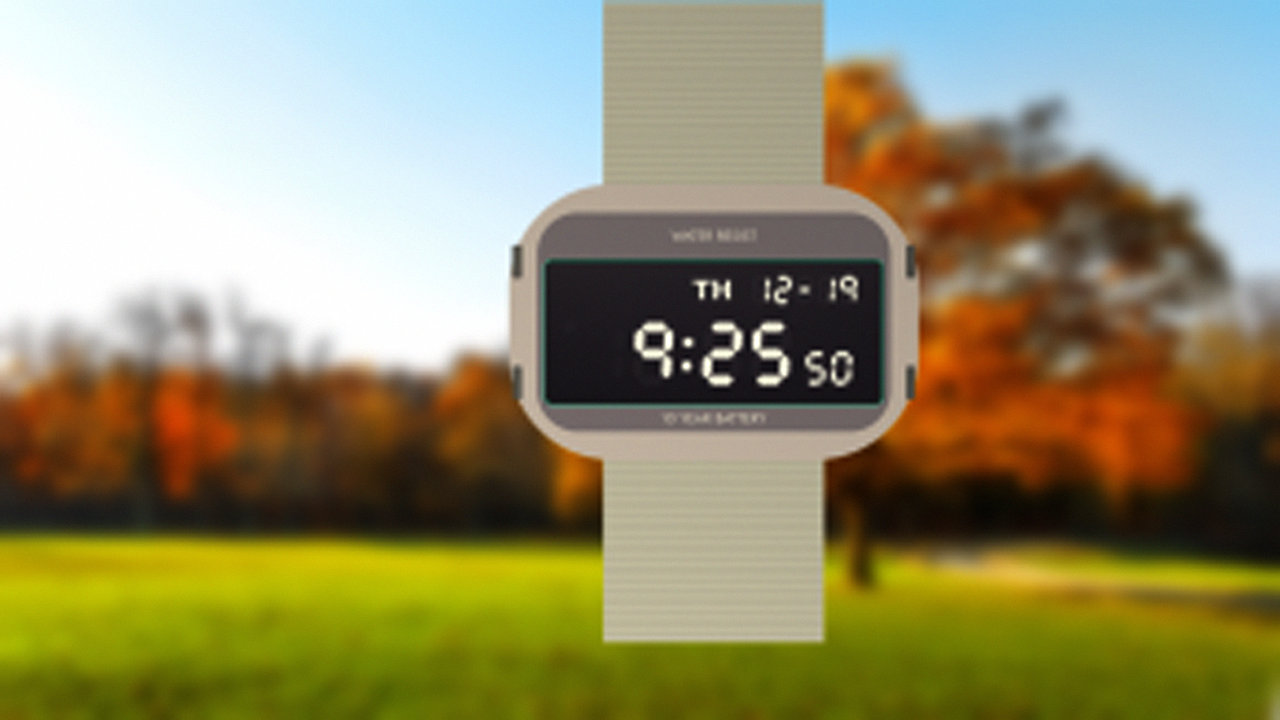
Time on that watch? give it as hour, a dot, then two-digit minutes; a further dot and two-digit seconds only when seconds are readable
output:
9.25.50
